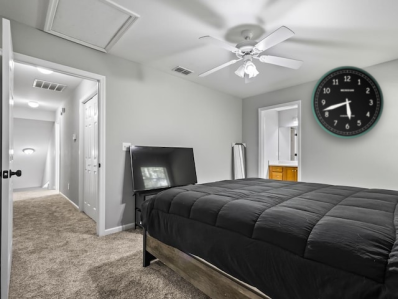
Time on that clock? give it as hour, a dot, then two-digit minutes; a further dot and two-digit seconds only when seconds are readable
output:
5.42
